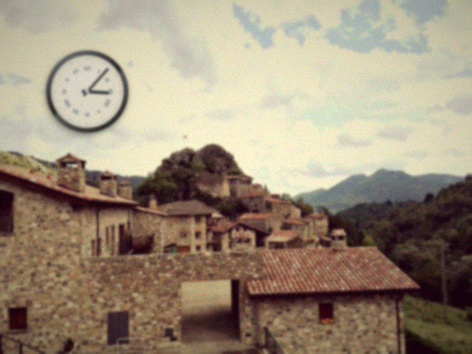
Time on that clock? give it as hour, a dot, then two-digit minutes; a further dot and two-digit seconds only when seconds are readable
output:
3.07
